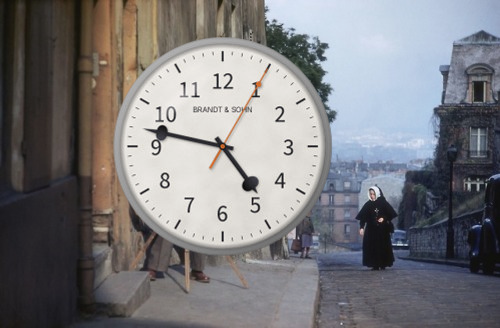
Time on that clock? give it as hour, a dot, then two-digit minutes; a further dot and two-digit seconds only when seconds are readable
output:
4.47.05
